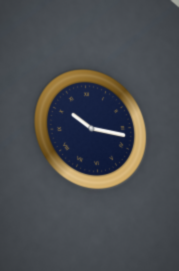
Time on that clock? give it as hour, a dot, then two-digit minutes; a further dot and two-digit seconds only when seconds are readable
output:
10.17
